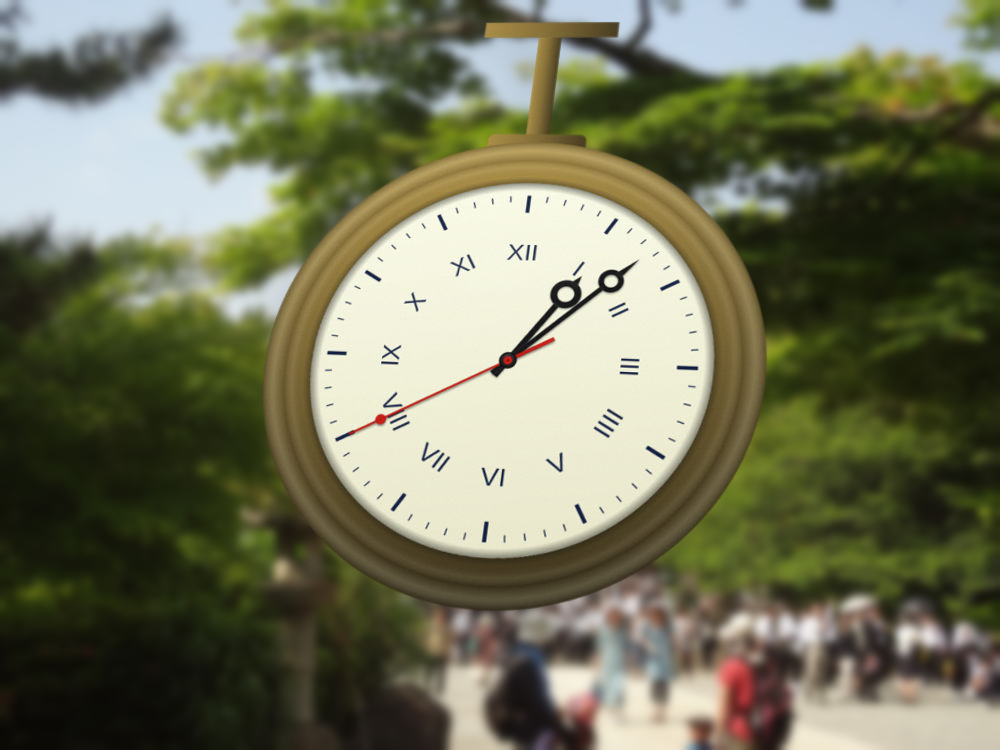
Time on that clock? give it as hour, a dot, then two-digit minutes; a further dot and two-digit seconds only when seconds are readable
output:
1.07.40
